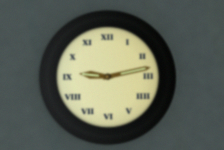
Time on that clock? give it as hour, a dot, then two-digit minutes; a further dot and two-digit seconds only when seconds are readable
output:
9.13
